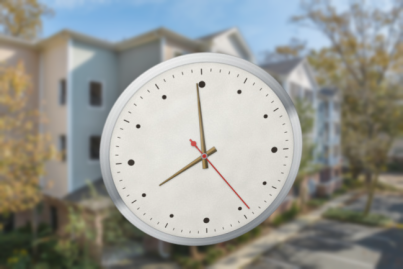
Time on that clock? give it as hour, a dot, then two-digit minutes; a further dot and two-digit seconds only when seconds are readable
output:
7.59.24
